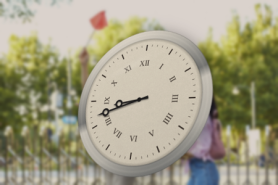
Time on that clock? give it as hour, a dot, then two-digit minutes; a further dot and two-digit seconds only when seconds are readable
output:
8.42
